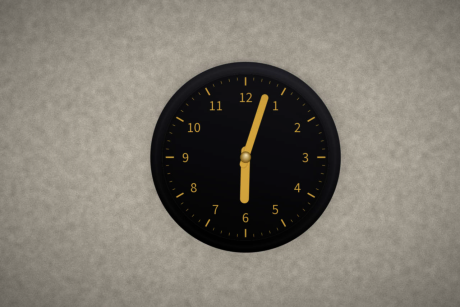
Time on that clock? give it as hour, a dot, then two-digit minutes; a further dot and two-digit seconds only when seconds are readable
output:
6.03
